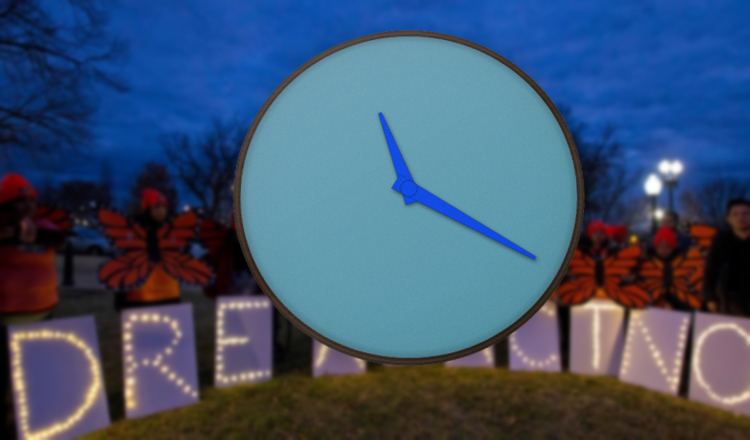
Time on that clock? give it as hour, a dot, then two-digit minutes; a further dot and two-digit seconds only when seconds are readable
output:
11.20
